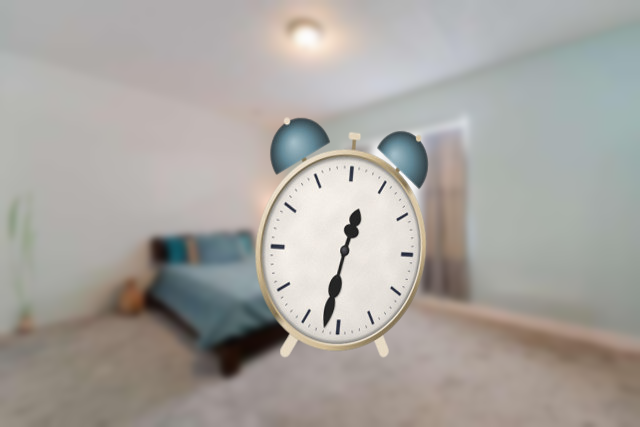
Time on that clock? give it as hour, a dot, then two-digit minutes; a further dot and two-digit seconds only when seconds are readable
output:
12.32
